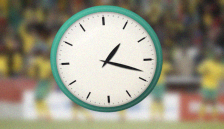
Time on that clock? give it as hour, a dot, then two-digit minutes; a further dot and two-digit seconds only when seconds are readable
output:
1.18
